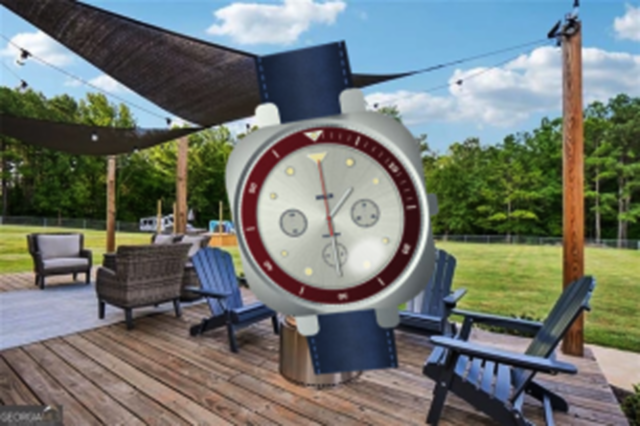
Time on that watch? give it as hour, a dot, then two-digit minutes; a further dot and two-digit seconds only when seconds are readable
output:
1.30
